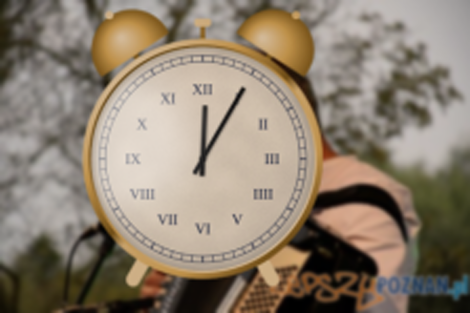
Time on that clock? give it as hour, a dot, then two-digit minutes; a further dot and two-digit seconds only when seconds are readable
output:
12.05
